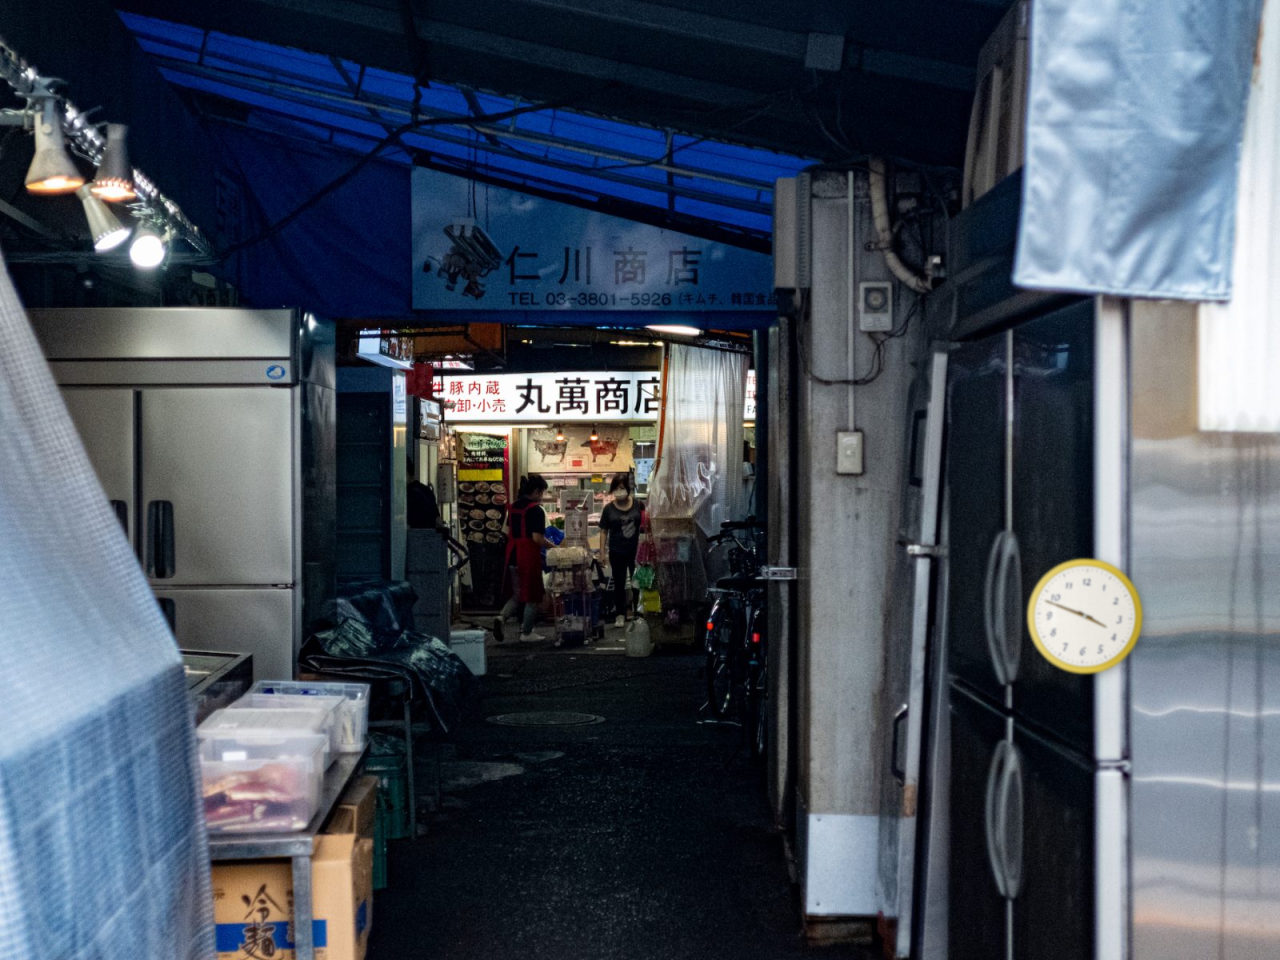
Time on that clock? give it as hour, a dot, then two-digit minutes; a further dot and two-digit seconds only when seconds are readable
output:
3.48
